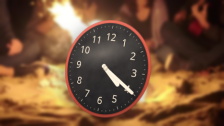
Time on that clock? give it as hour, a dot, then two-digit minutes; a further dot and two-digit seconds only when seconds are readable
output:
4.20
